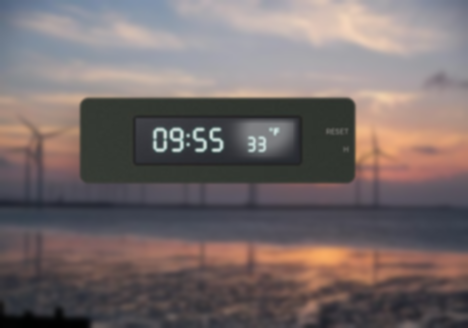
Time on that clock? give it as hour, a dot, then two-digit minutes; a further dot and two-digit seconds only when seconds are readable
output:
9.55
